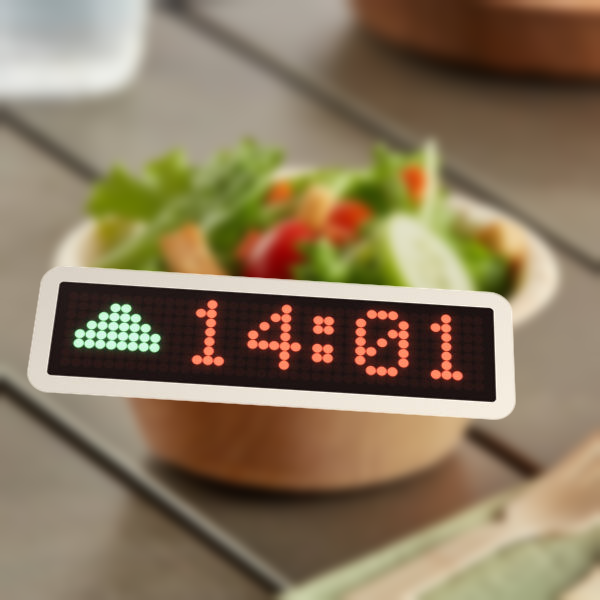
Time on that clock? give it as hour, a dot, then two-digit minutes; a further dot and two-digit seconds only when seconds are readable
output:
14.01
